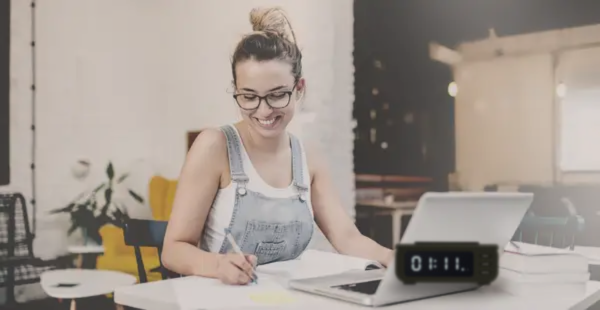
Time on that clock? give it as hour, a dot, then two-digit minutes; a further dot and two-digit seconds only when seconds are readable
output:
1.11
